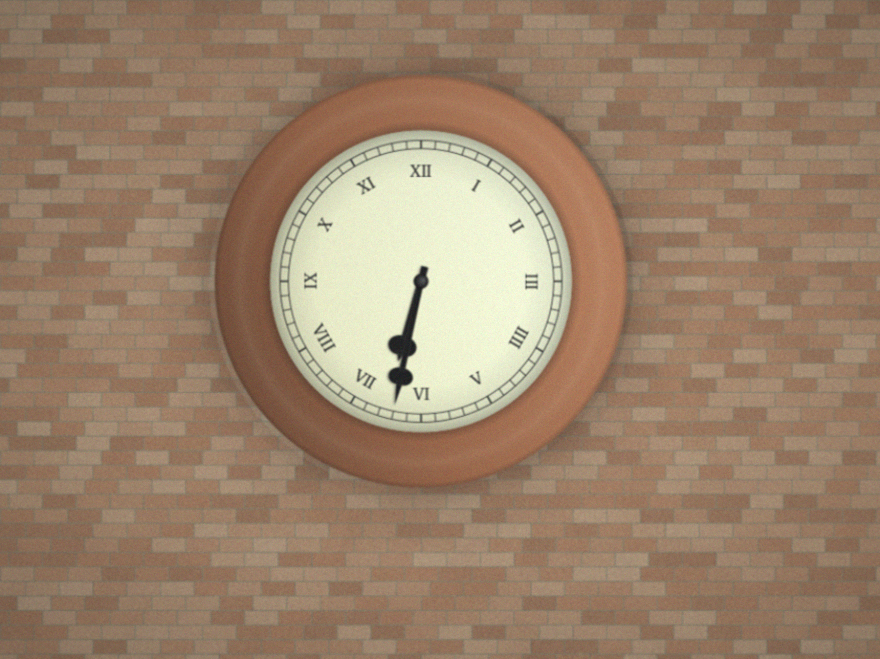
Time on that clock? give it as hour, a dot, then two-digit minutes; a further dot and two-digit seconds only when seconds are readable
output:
6.32
